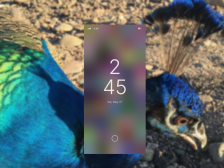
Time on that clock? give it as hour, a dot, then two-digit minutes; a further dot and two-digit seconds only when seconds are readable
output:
2.45
